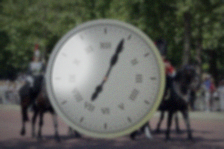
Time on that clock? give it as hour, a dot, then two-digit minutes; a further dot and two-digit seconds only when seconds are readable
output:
7.04
